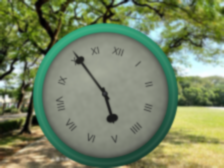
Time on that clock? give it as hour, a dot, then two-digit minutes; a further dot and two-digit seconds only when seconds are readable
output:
4.51
